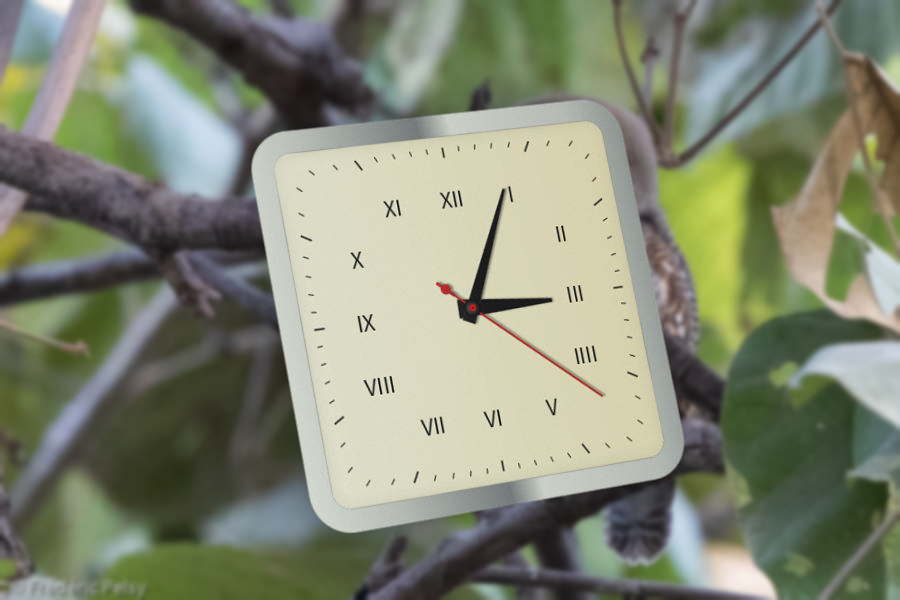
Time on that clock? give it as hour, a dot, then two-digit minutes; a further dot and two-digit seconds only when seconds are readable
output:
3.04.22
